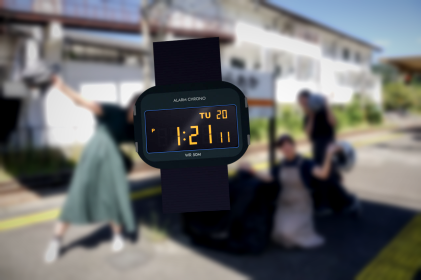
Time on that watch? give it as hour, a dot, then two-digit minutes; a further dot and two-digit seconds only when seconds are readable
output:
1.21.11
